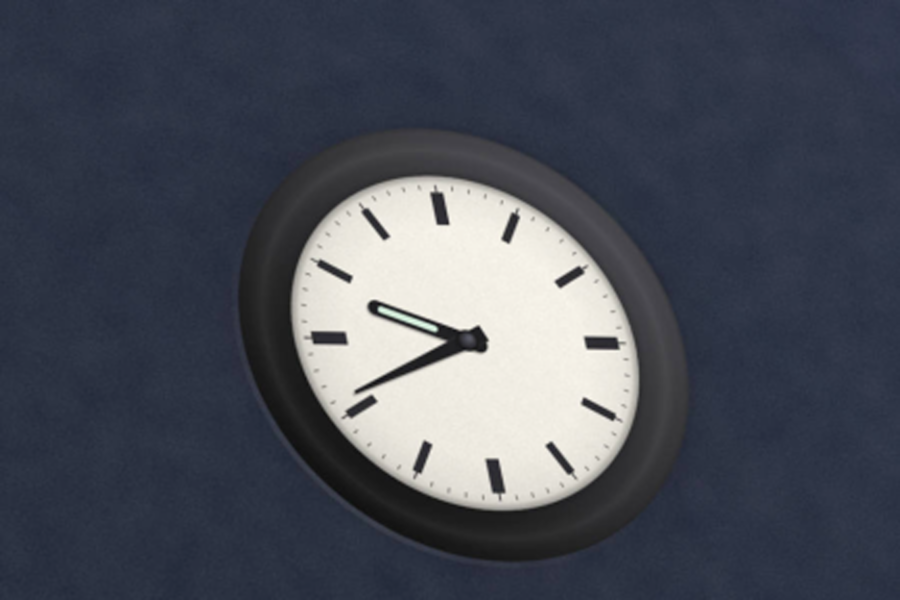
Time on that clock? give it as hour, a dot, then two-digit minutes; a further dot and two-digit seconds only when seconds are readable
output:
9.41
